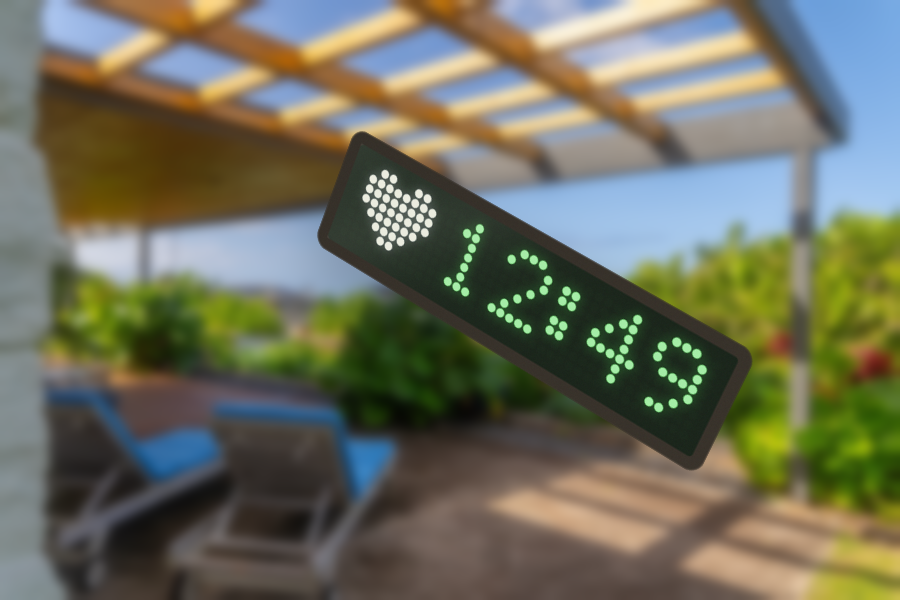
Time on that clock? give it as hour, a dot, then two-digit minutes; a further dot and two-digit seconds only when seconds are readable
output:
12.49
